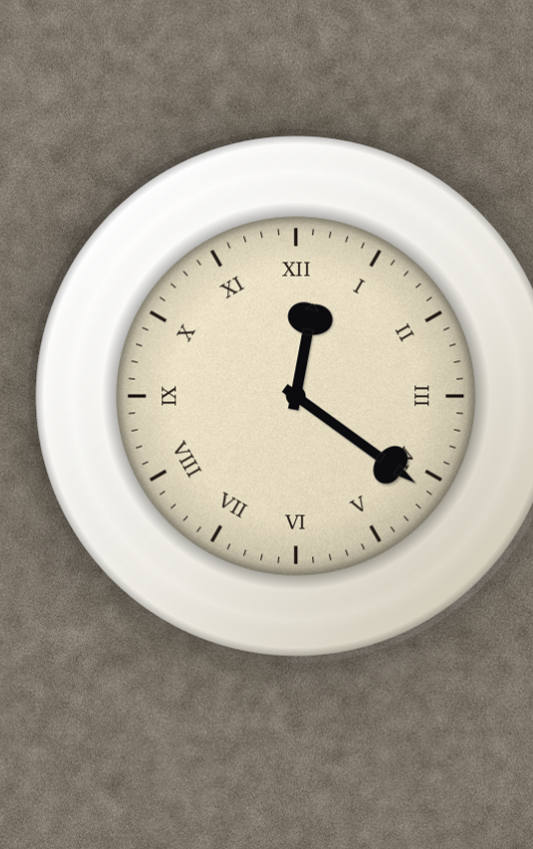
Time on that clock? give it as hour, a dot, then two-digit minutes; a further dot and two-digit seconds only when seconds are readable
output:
12.21
